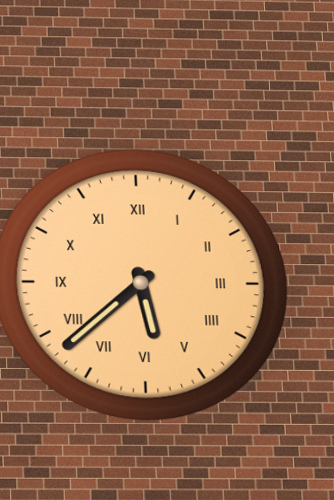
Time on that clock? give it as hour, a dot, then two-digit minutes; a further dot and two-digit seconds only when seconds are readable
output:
5.38
